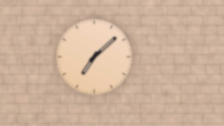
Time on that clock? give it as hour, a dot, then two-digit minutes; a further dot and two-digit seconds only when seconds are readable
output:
7.08
